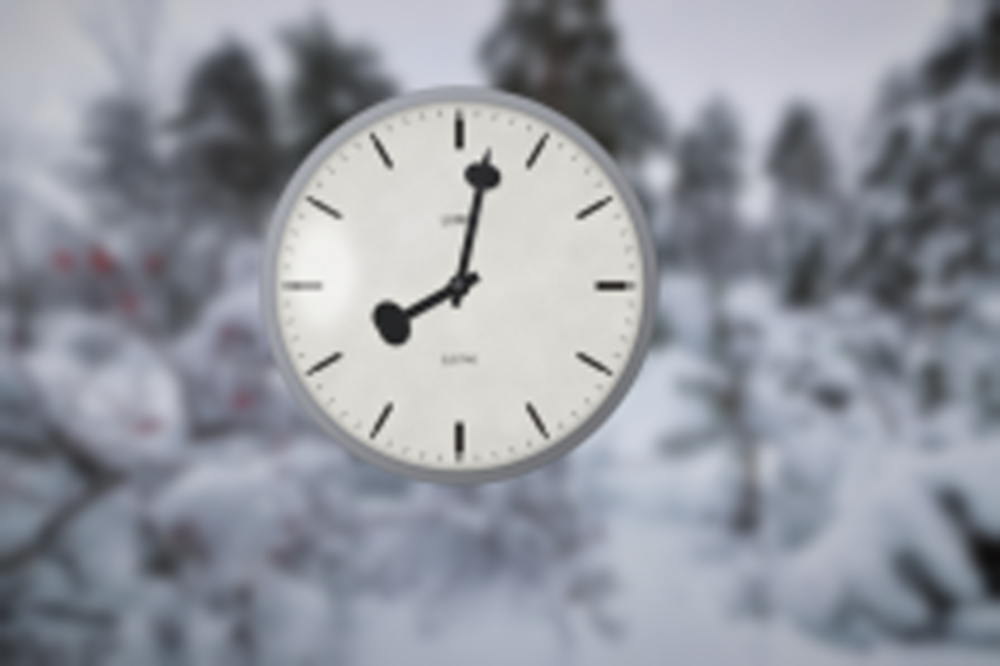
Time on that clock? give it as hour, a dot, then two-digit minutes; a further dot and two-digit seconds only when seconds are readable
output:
8.02
